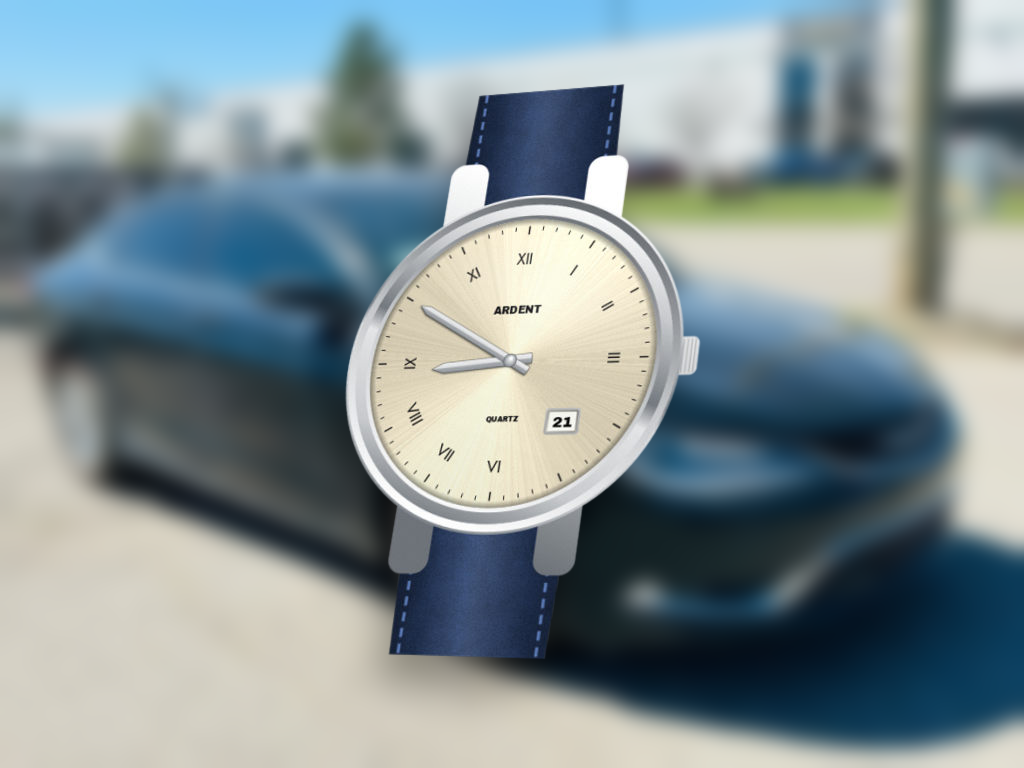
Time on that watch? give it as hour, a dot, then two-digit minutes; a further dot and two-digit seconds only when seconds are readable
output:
8.50
